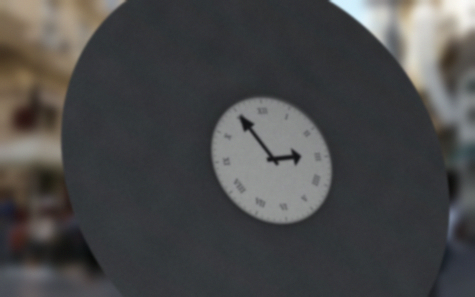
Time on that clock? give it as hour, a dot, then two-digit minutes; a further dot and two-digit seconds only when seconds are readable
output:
2.55
